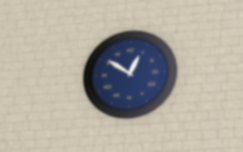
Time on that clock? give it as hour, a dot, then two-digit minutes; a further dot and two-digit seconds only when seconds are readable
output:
12.51
